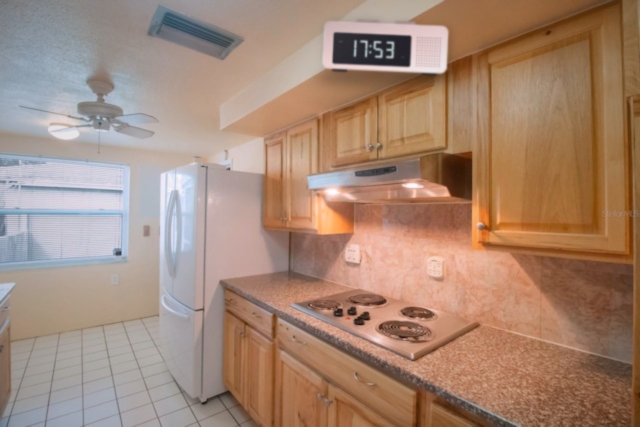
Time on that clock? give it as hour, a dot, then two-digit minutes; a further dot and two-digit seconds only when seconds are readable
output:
17.53
